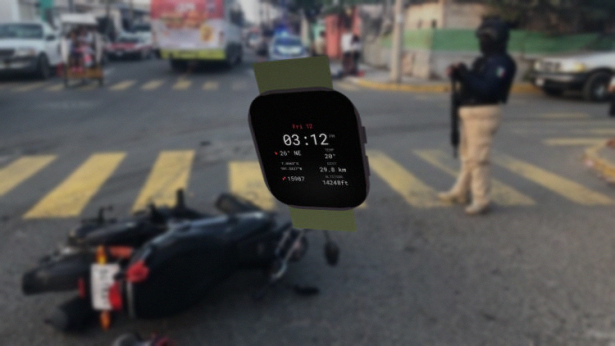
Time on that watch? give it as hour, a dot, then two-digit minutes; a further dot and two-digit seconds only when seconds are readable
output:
3.12
